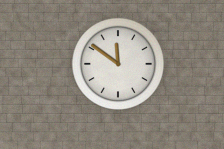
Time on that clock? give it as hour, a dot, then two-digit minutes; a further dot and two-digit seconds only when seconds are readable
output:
11.51
